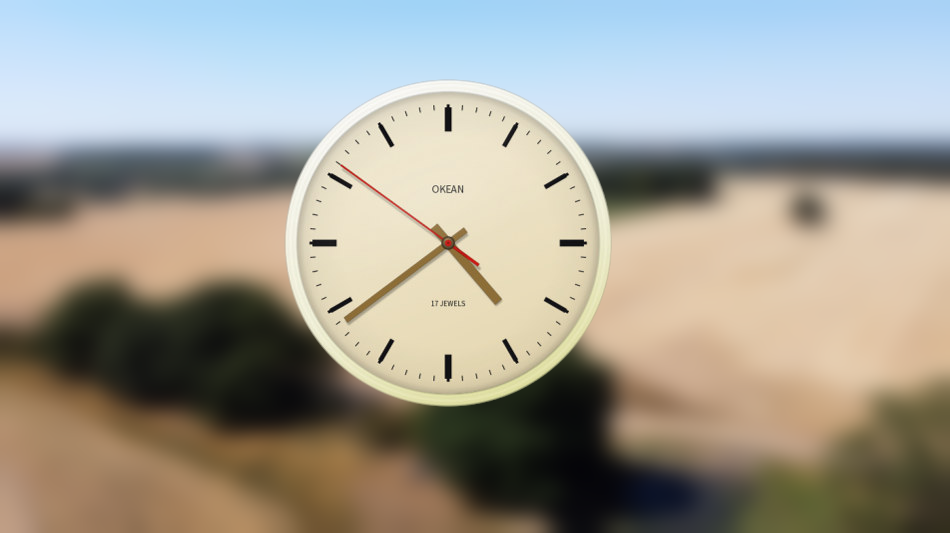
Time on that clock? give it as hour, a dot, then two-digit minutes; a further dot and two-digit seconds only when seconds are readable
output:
4.38.51
